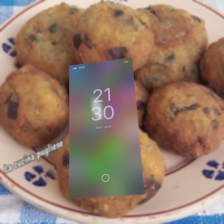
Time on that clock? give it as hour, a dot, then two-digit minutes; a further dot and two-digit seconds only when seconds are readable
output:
21.30
